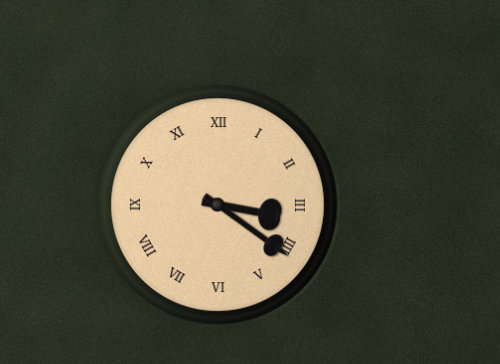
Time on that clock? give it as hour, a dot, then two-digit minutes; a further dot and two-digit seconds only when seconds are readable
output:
3.21
